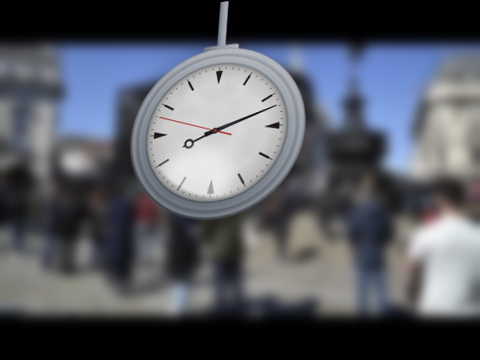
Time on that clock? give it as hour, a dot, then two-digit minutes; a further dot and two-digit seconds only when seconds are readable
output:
8.11.48
